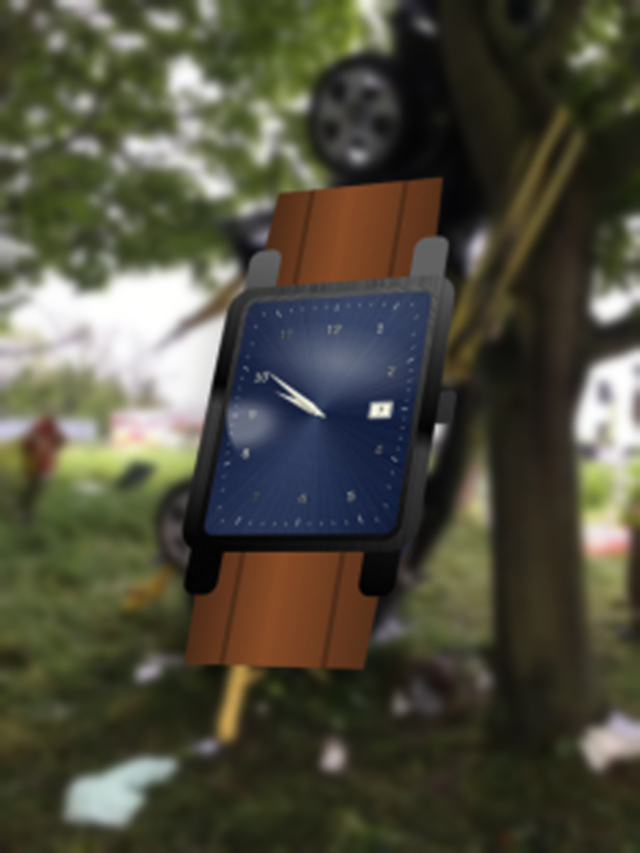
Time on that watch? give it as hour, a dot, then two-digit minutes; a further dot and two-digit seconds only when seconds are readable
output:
9.51
